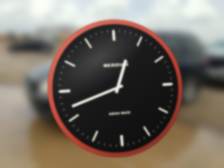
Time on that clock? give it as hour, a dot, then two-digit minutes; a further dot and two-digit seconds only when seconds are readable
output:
12.42
